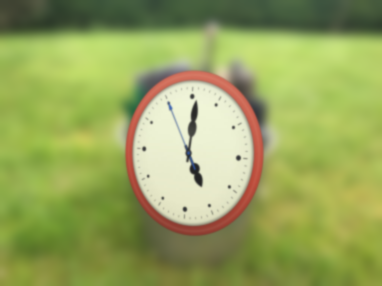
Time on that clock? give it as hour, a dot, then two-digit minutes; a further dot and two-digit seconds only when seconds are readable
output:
5.00.55
